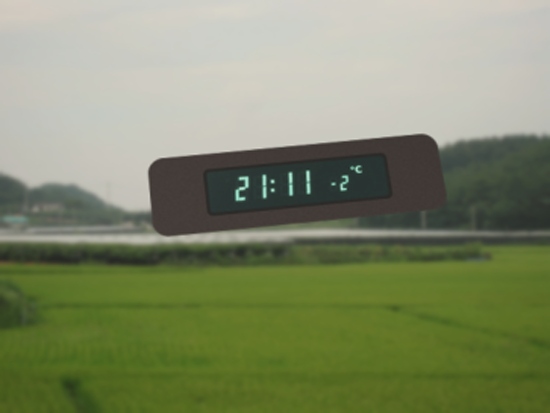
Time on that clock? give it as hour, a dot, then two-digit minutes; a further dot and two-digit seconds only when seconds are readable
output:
21.11
